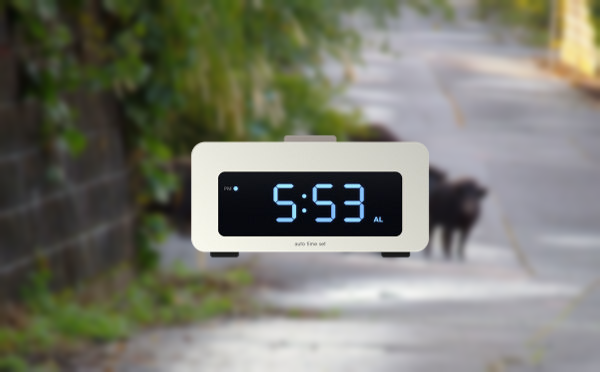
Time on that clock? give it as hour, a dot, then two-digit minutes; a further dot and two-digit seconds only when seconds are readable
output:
5.53
